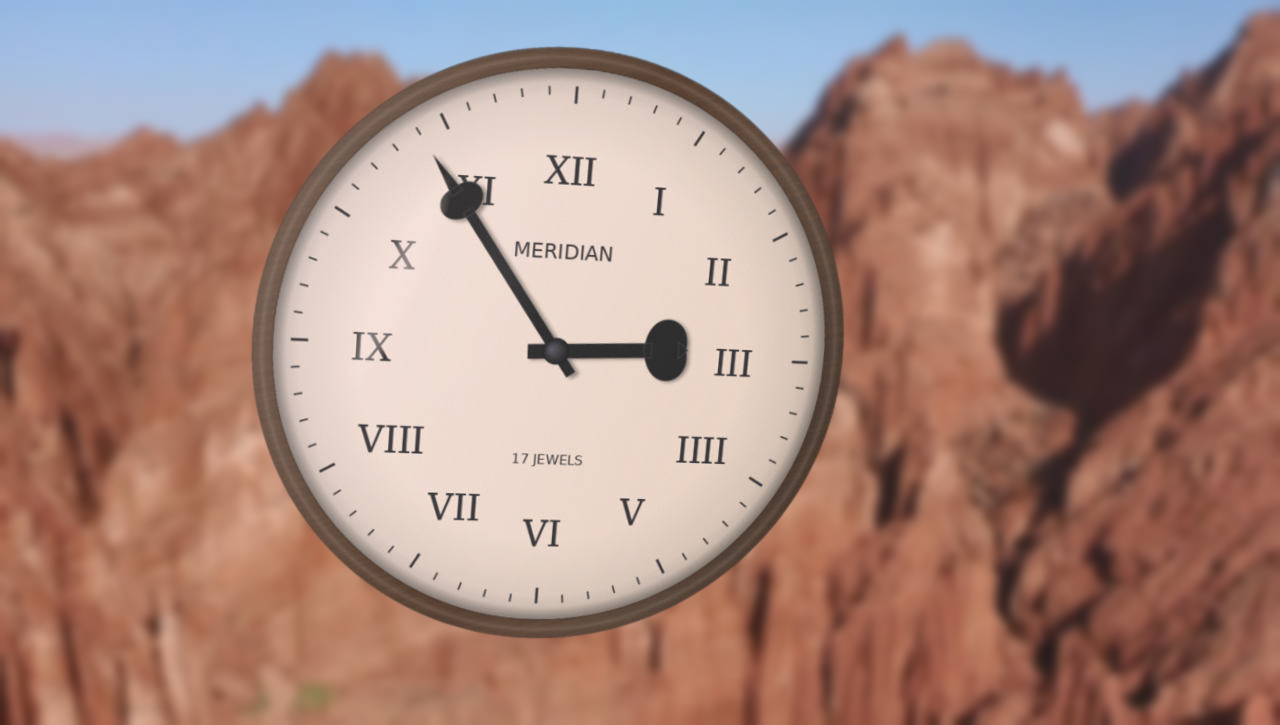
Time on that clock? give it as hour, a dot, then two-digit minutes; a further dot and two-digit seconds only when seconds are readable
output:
2.54
